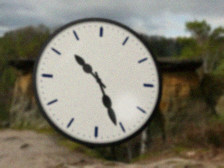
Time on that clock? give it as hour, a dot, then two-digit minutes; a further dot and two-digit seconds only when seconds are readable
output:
10.26
